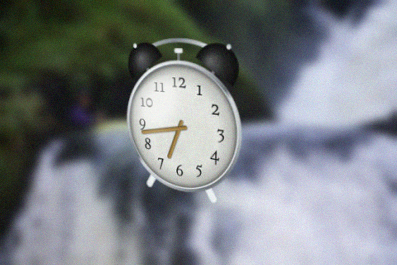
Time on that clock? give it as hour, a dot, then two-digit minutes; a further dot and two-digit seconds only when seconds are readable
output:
6.43
